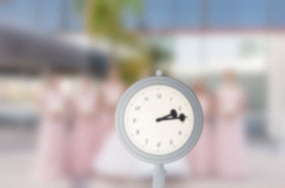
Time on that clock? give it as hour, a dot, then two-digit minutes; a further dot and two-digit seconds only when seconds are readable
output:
2.14
